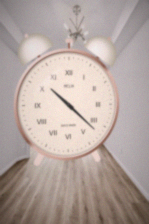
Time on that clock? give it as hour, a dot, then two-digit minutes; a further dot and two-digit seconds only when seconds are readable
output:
10.22
